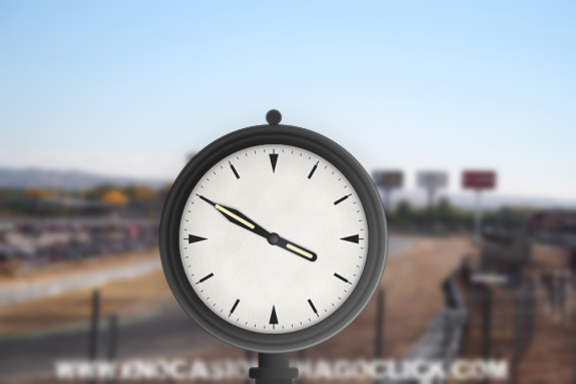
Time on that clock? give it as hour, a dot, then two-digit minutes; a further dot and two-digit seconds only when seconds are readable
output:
3.50
